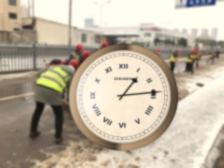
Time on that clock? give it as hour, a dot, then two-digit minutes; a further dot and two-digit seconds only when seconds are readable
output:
1.14
